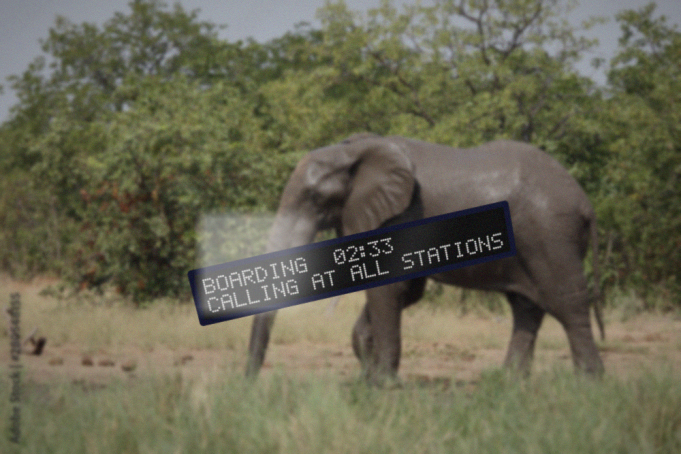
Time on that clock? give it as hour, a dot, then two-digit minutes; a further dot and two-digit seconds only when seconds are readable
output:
2.33
